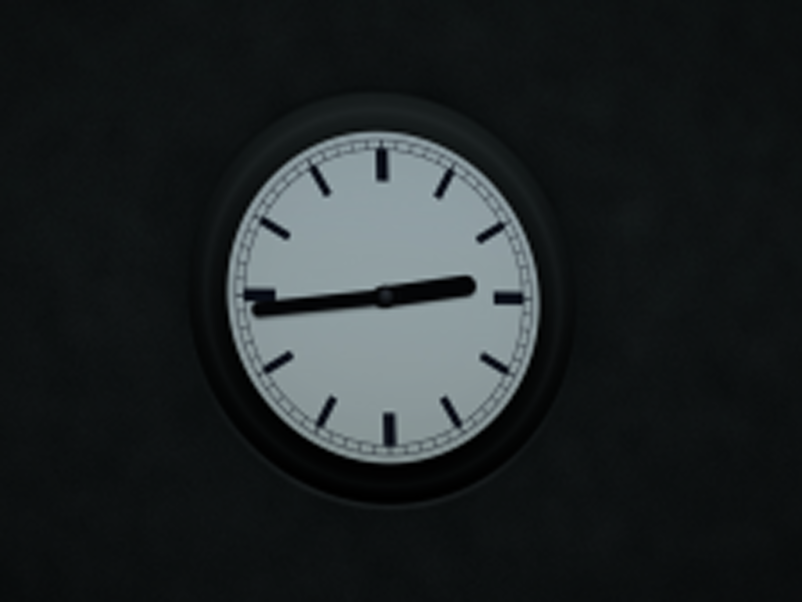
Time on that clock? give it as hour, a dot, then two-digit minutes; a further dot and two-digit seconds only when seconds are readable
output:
2.44
